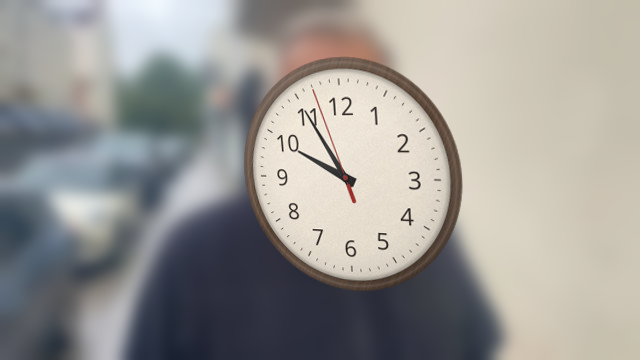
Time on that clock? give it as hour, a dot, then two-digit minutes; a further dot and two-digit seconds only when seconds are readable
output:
9.54.57
